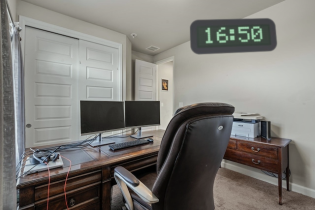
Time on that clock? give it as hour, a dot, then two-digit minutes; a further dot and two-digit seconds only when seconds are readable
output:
16.50
